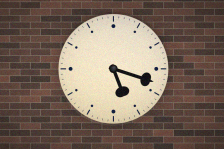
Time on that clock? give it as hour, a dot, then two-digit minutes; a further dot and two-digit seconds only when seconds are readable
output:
5.18
